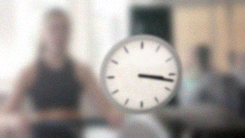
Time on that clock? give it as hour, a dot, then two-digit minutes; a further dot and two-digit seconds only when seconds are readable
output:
3.17
